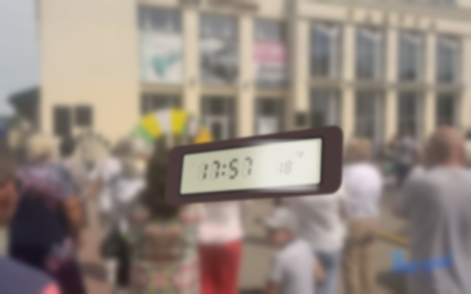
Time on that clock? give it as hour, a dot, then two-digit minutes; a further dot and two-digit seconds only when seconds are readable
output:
17.57
